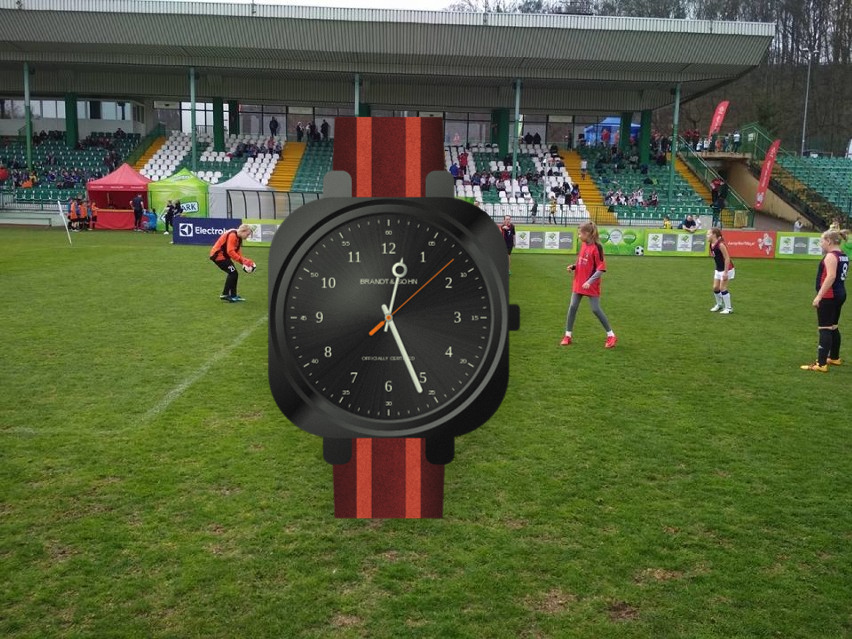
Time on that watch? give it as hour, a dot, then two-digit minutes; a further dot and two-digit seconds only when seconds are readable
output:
12.26.08
